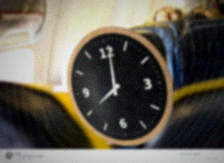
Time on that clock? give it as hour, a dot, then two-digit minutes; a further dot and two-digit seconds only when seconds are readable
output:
8.01
